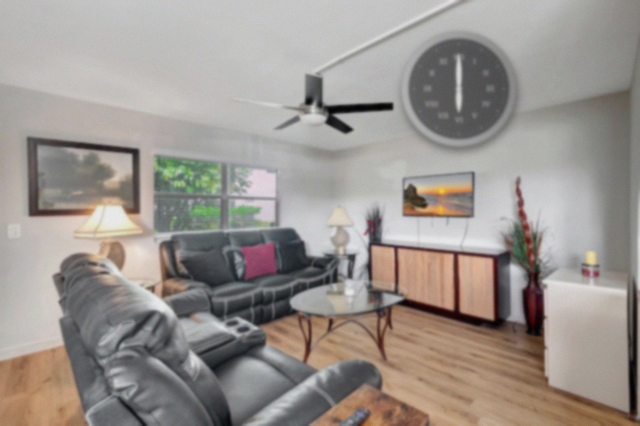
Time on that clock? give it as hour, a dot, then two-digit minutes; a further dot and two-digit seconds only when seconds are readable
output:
6.00
